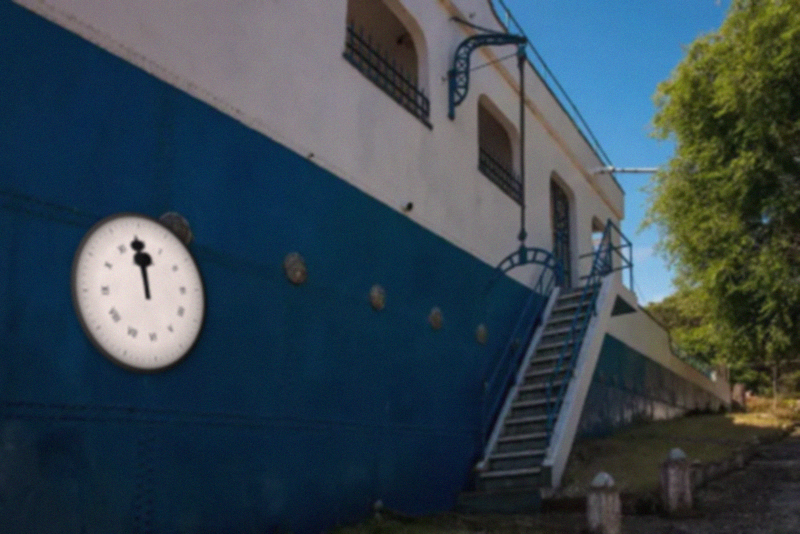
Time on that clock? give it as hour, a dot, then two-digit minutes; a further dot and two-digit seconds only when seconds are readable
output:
11.59
